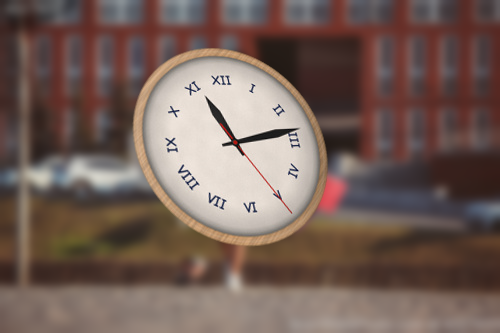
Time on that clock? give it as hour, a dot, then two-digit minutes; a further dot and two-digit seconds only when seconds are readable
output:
11.13.25
